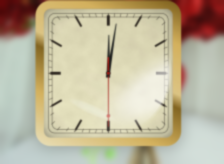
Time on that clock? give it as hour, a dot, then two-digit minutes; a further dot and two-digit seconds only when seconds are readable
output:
12.01.30
